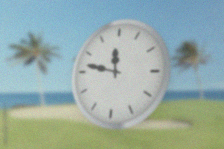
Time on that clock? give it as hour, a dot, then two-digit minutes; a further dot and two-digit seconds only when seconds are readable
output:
11.47
